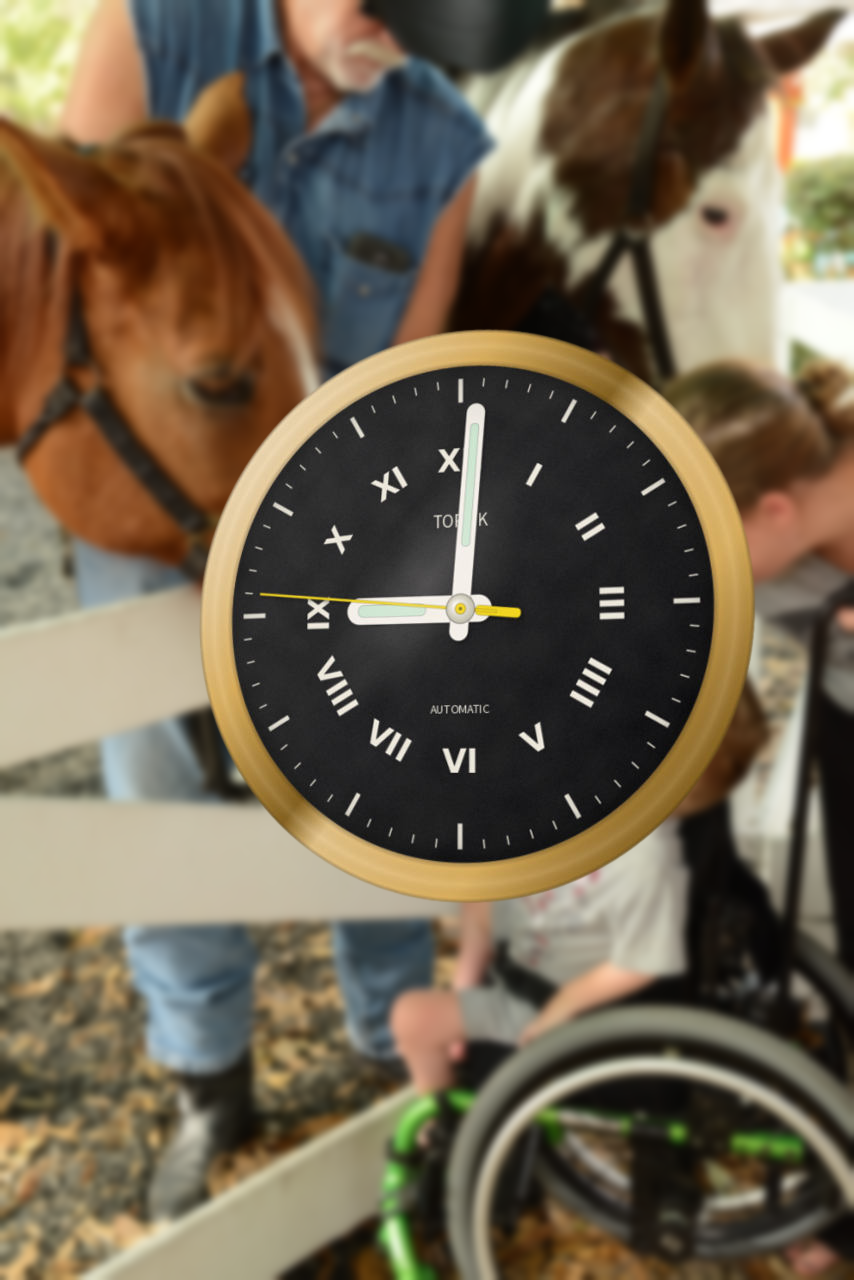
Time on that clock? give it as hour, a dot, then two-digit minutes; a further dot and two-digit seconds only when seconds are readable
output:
9.00.46
